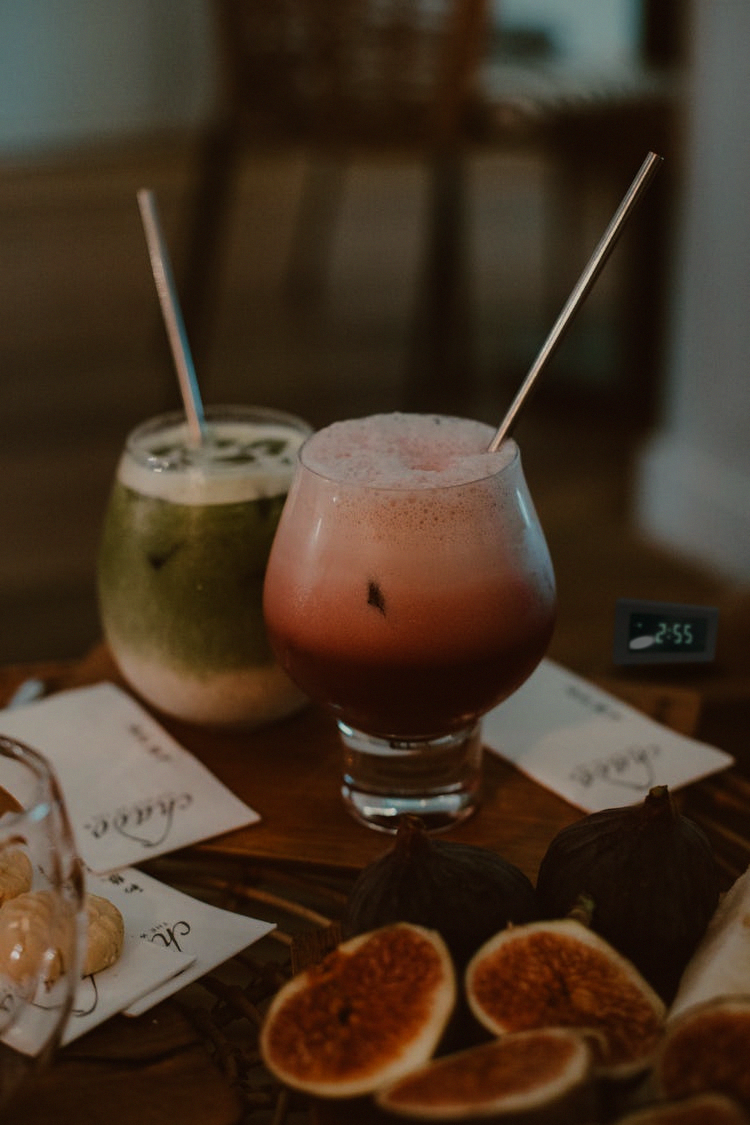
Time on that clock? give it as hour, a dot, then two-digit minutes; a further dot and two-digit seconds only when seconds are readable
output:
2.55
